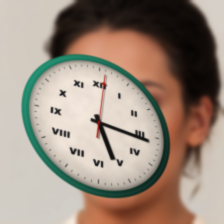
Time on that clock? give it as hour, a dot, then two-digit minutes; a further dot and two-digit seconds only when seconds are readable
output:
5.16.01
